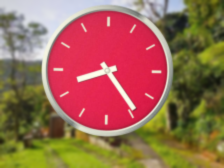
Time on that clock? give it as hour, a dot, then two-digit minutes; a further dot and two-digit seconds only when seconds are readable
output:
8.24
